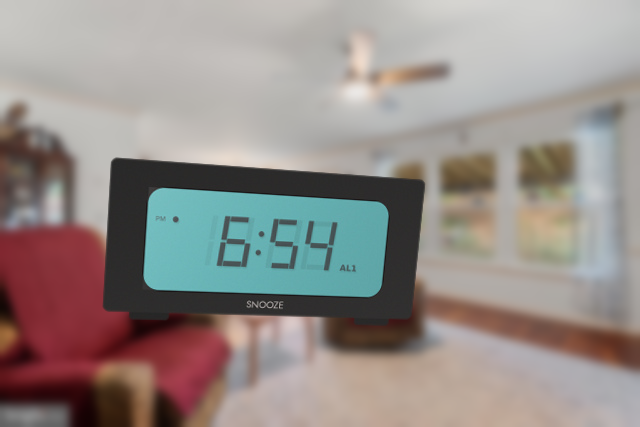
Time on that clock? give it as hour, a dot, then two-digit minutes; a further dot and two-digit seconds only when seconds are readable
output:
6.54
